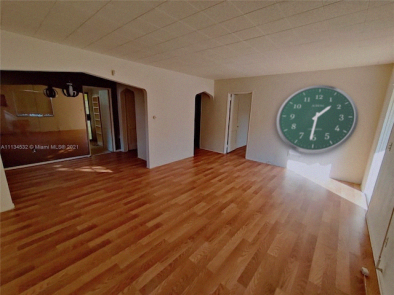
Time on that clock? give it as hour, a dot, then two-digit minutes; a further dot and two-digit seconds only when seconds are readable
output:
1.31
